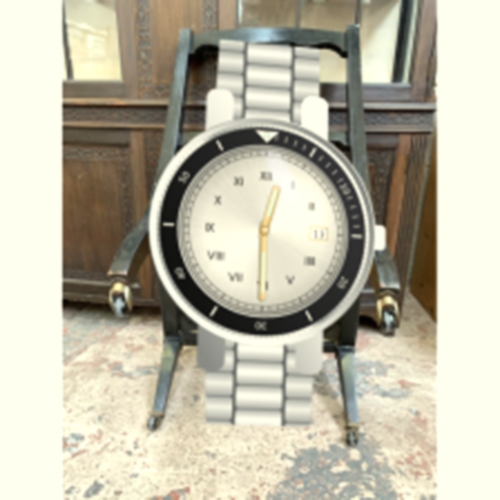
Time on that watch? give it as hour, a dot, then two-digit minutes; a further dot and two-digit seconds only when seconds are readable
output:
12.30
